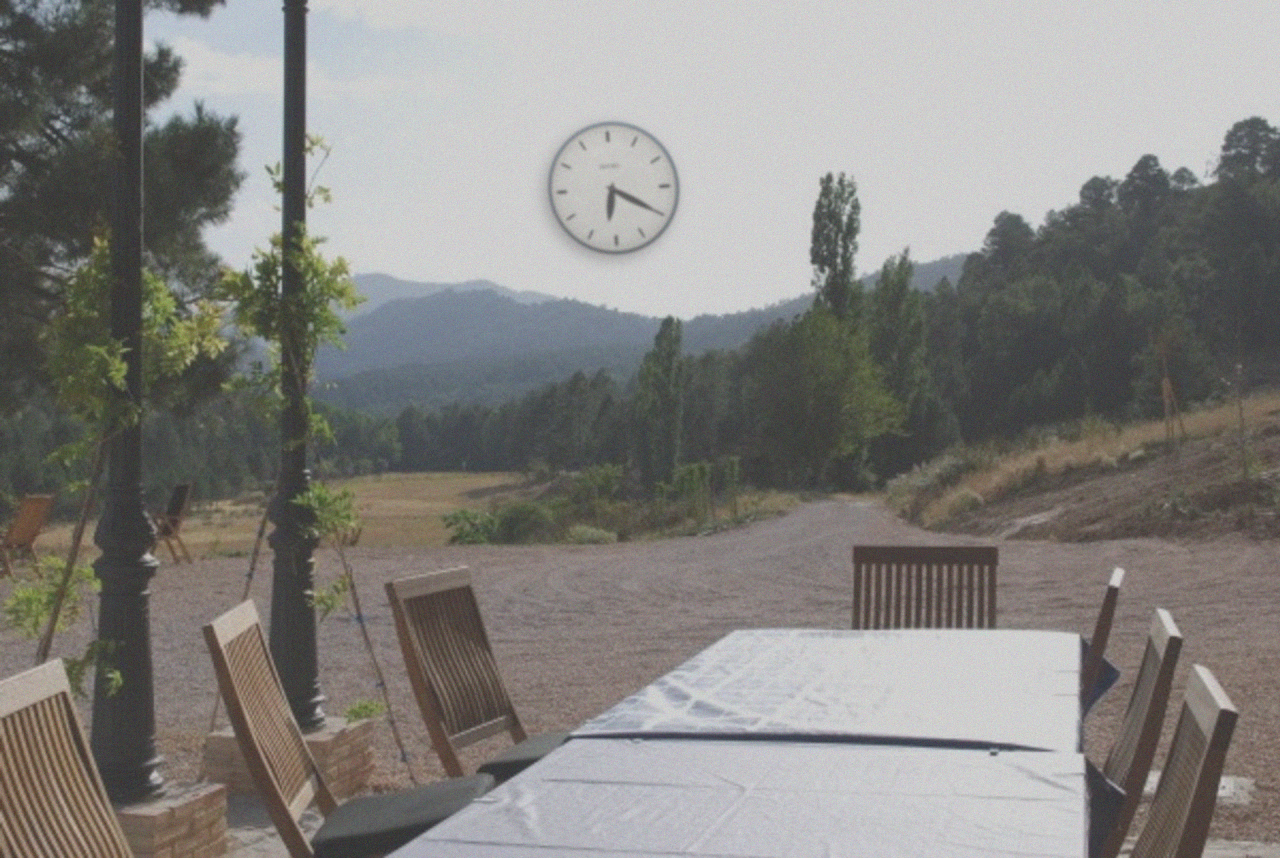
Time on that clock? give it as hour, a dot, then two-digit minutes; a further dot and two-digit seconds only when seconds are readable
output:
6.20
